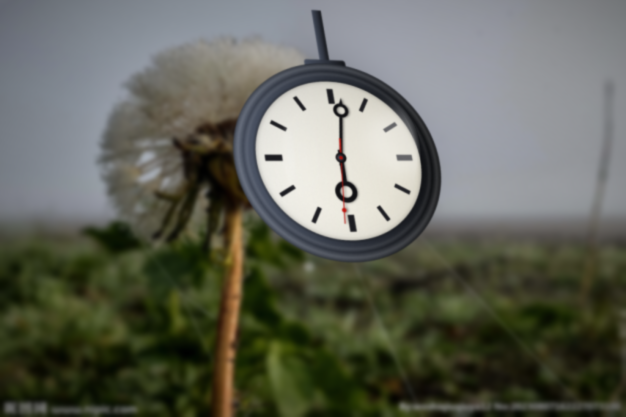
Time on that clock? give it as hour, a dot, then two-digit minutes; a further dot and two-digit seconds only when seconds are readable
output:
6.01.31
